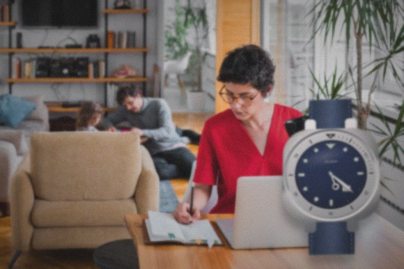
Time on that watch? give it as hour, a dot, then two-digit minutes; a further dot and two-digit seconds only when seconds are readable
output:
5.22
